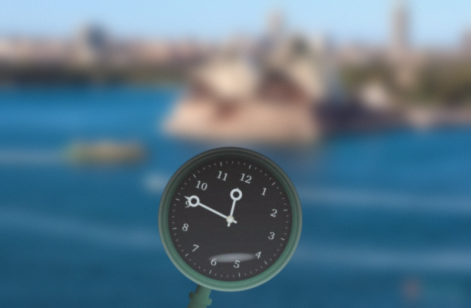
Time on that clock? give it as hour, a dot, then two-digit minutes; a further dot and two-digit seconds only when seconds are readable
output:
11.46
